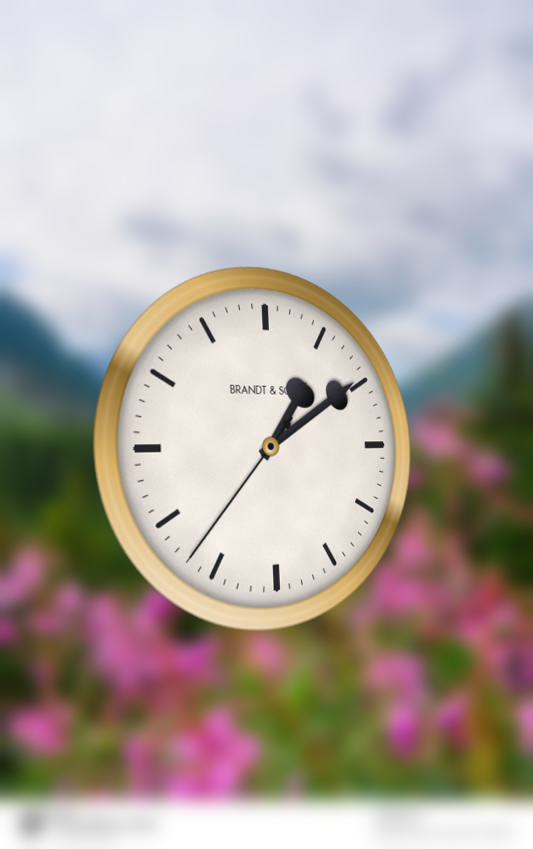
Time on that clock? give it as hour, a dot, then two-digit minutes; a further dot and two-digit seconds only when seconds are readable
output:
1.09.37
